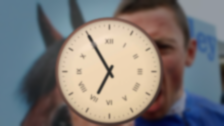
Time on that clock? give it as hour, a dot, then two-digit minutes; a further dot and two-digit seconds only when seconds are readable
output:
6.55
